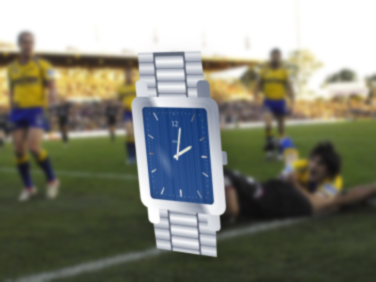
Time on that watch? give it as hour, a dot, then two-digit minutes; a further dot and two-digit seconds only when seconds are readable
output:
2.02
